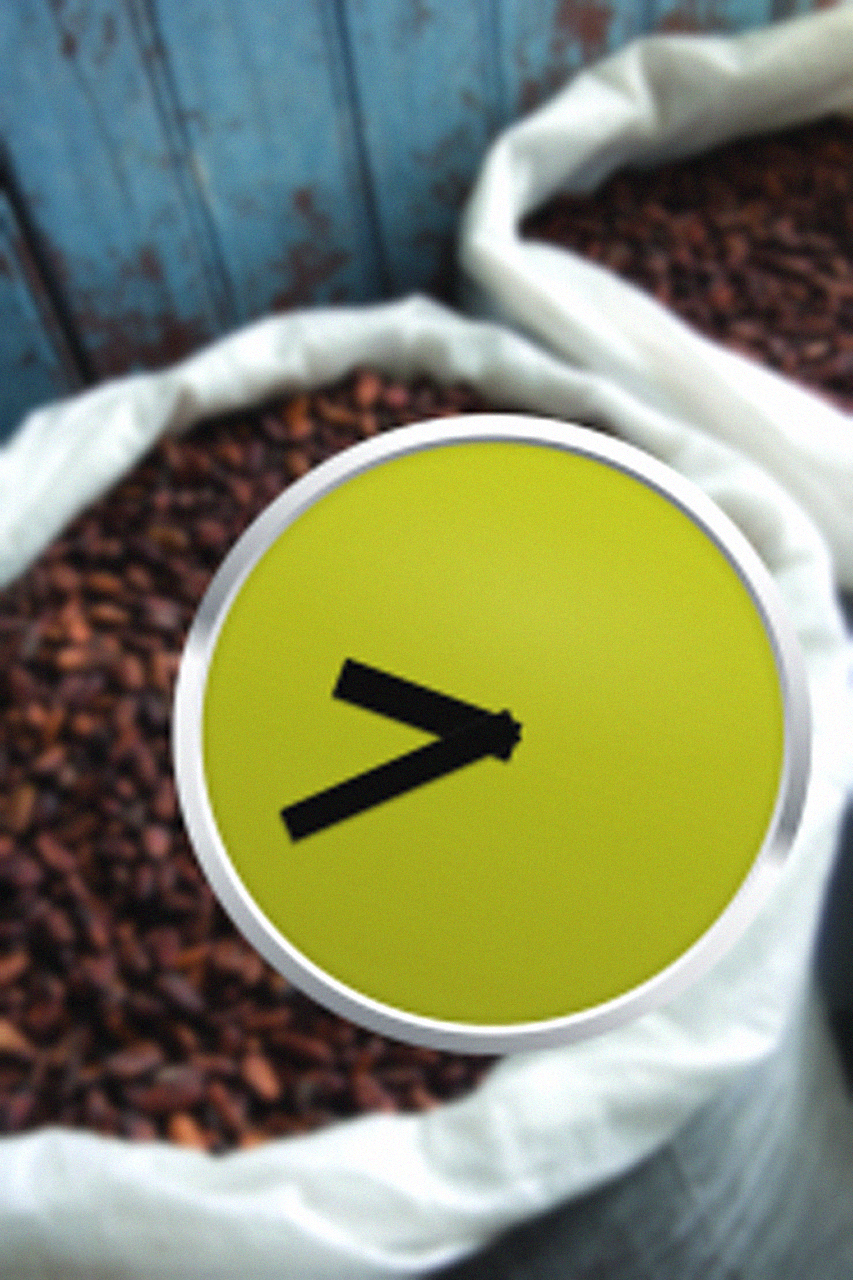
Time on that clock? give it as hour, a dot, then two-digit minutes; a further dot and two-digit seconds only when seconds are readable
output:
9.41
